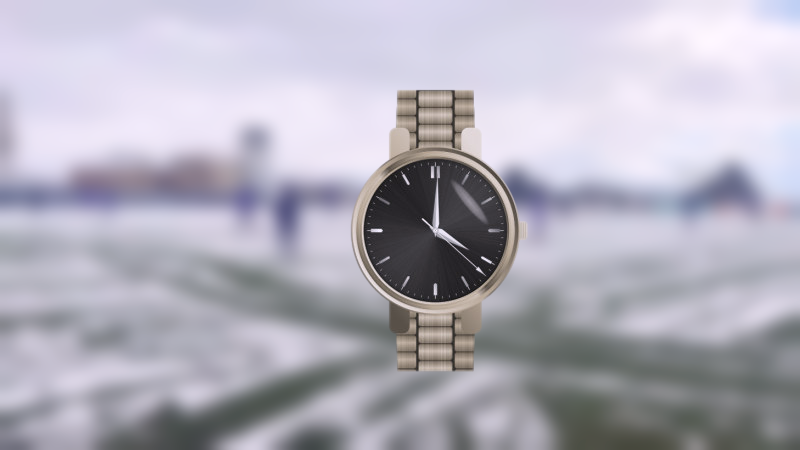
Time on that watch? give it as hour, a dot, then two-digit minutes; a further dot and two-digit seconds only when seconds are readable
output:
4.00.22
